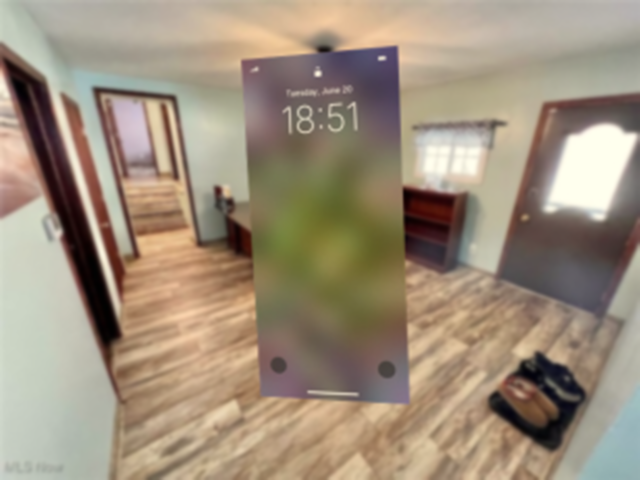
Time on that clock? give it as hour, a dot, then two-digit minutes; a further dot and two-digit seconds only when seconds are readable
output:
18.51
